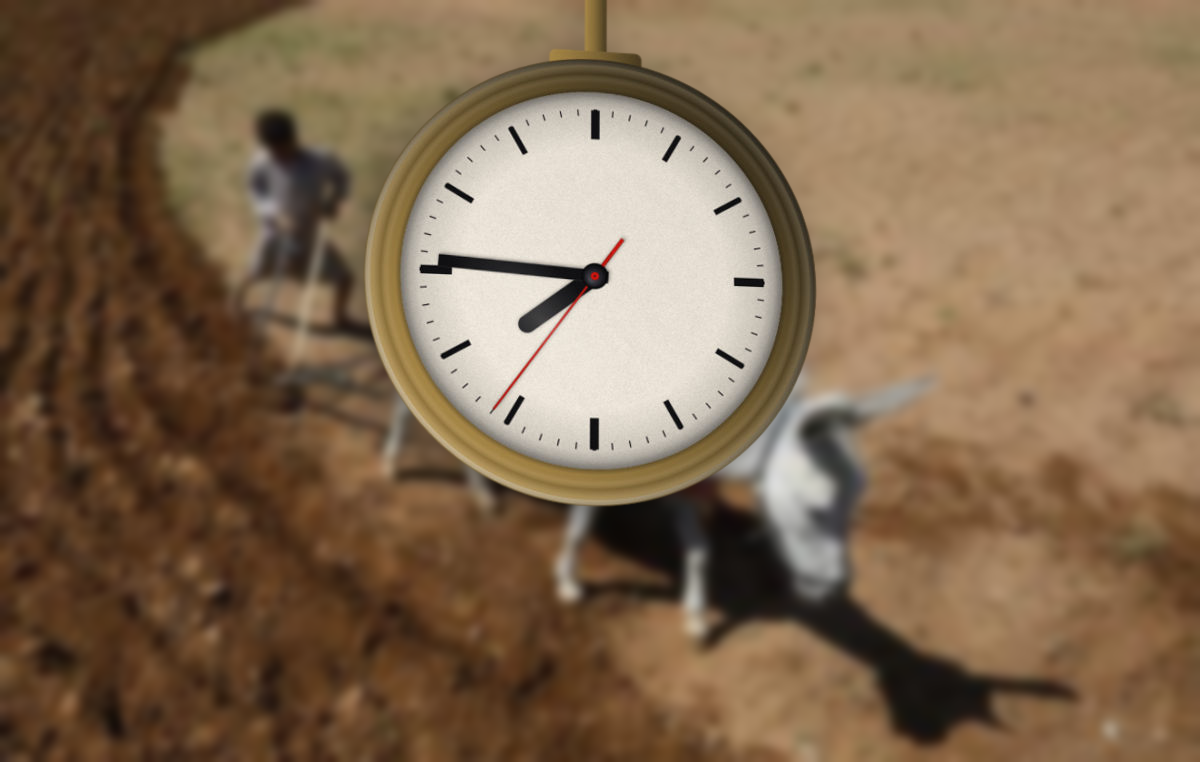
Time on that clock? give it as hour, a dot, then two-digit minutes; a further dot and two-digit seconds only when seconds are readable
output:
7.45.36
